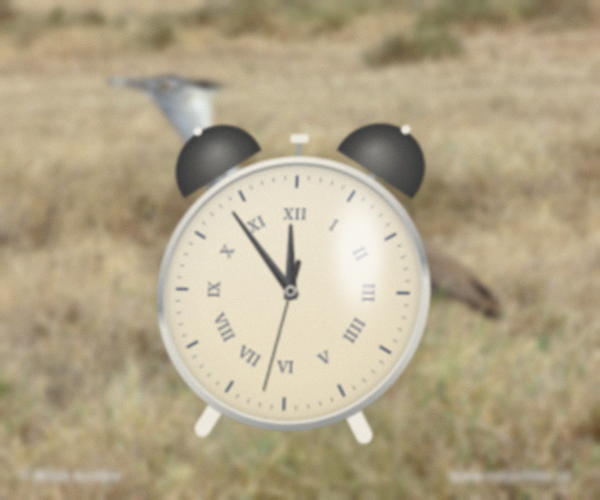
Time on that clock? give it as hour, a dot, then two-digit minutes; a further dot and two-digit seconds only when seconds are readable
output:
11.53.32
